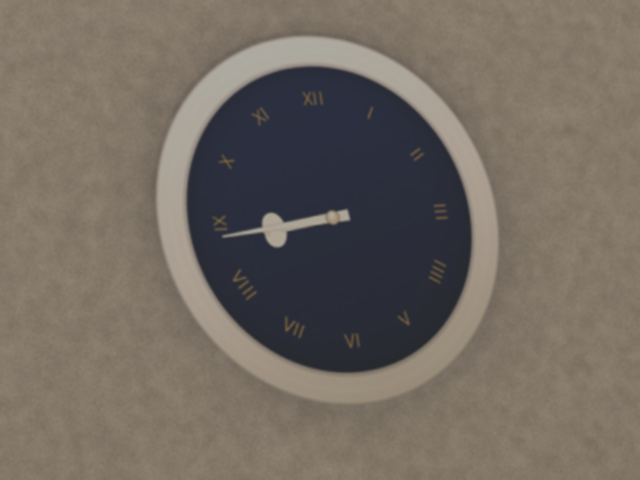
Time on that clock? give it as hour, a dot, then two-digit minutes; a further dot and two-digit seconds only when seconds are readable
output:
8.44
